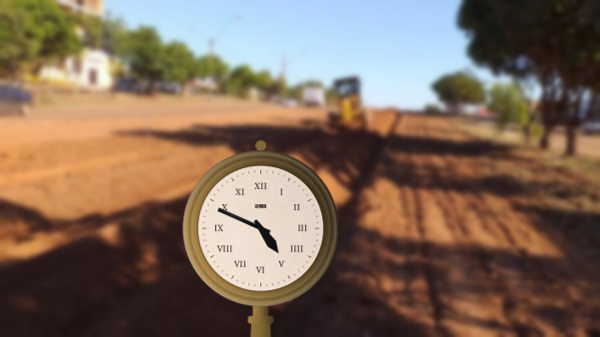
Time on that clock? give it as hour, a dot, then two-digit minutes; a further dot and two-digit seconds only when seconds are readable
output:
4.49
